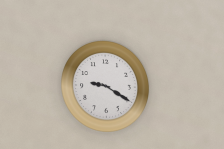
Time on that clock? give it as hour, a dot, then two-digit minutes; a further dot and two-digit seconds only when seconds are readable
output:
9.20
